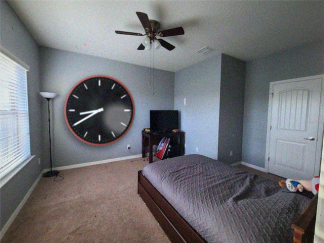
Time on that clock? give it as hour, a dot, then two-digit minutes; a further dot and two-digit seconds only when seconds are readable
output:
8.40
